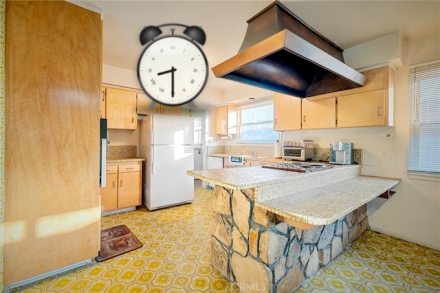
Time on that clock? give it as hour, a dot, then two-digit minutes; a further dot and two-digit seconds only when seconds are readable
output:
8.30
